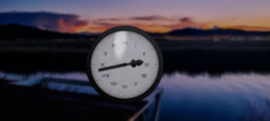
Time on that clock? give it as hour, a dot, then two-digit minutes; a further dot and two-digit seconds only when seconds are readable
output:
2.43
